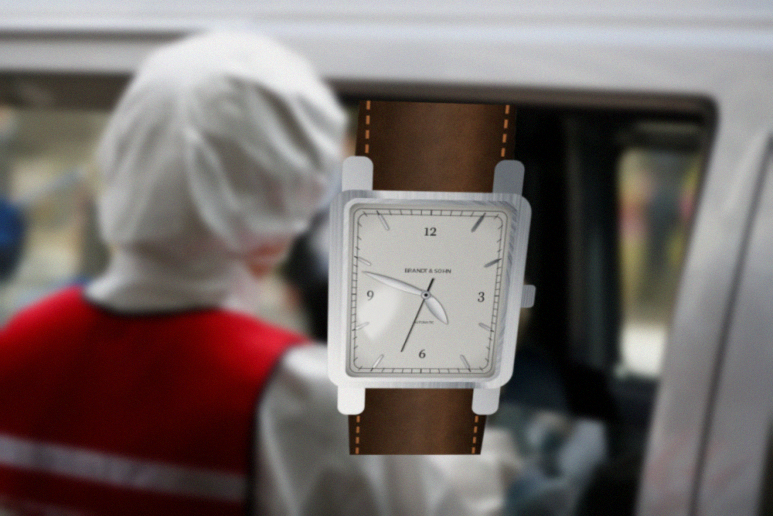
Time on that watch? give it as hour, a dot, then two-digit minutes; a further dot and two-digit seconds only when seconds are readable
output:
4.48.33
